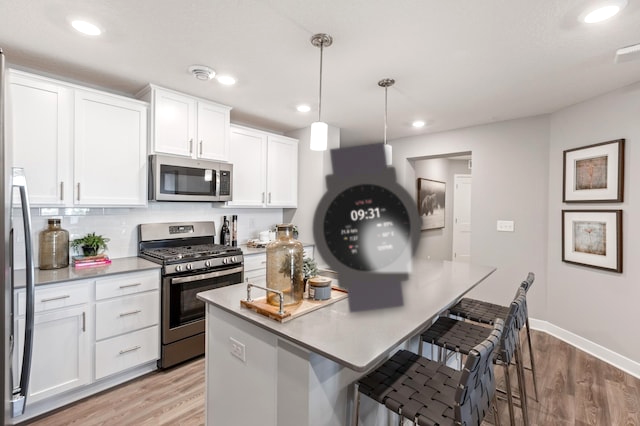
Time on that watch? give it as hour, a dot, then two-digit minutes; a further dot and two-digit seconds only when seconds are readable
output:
9.31
